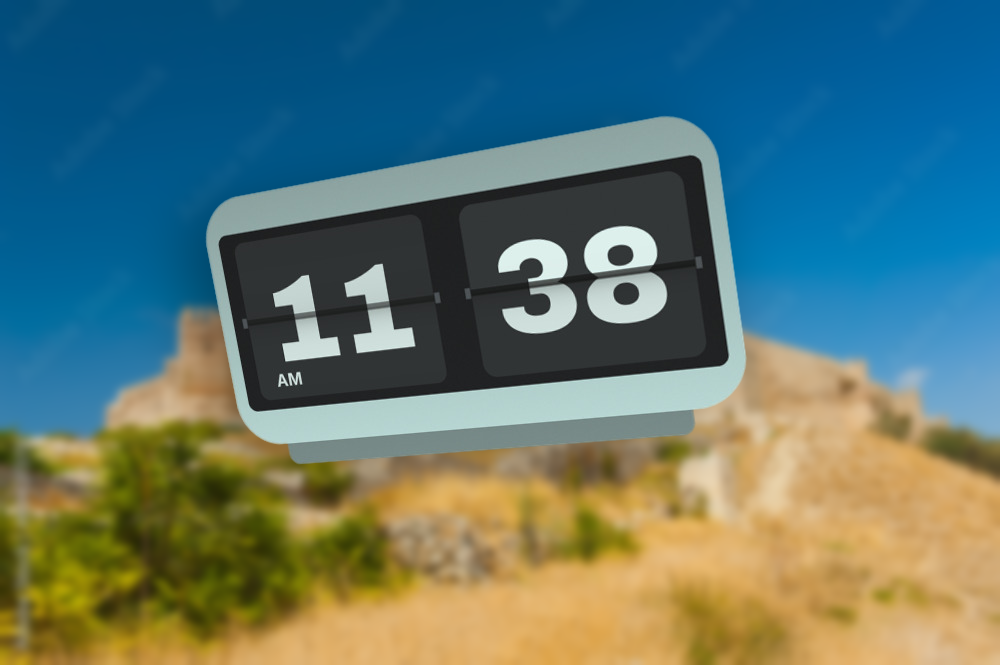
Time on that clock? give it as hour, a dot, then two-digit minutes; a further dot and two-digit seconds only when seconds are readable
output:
11.38
